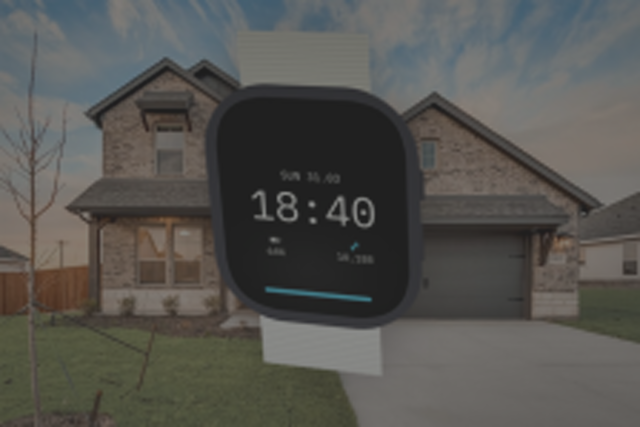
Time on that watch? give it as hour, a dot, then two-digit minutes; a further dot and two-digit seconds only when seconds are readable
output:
18.40
